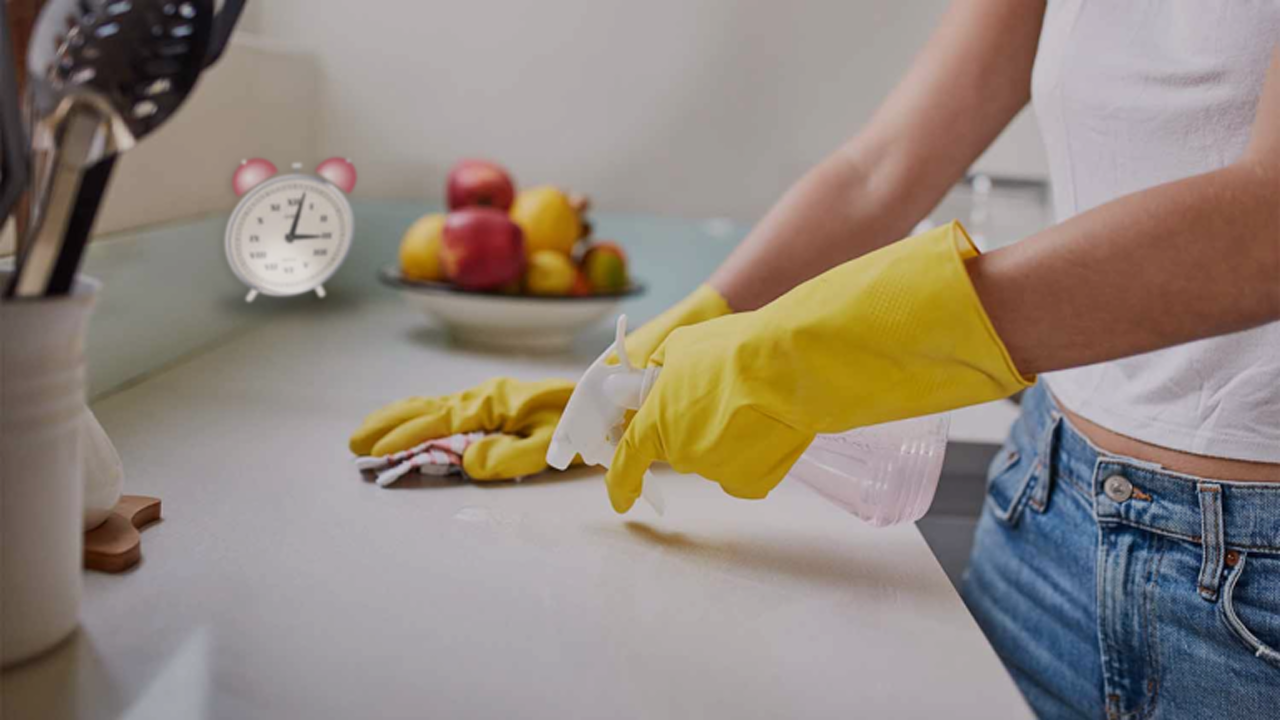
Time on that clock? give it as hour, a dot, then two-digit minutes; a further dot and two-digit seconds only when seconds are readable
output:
3.02
